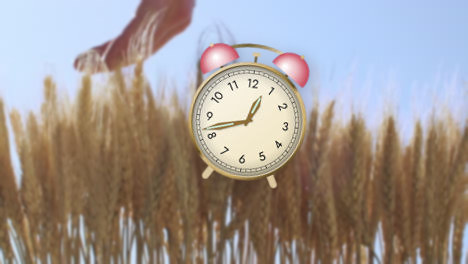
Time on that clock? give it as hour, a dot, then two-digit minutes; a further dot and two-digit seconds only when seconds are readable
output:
12.42
